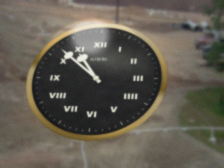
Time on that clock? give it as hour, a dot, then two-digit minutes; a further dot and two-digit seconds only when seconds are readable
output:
10.52
